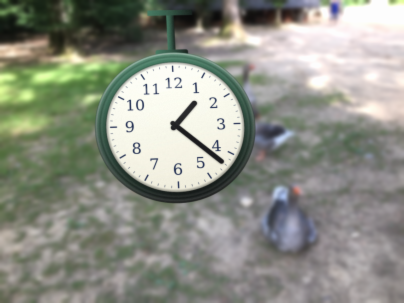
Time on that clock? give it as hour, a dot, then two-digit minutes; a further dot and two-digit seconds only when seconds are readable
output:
1.22
